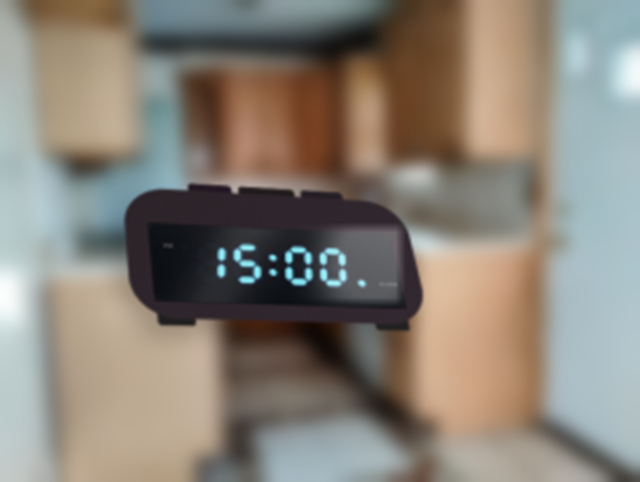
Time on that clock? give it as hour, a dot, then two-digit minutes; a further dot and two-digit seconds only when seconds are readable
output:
15.00
